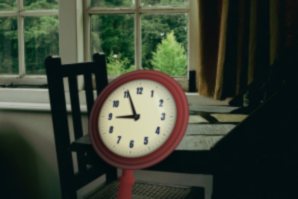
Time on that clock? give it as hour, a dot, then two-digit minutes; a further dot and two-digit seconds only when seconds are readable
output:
8.56
